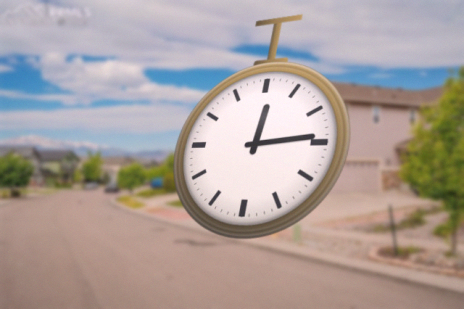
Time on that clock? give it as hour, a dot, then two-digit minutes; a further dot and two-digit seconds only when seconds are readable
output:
12.14
